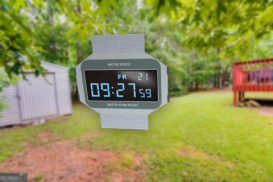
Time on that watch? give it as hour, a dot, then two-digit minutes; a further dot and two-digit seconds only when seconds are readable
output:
9.27.59
